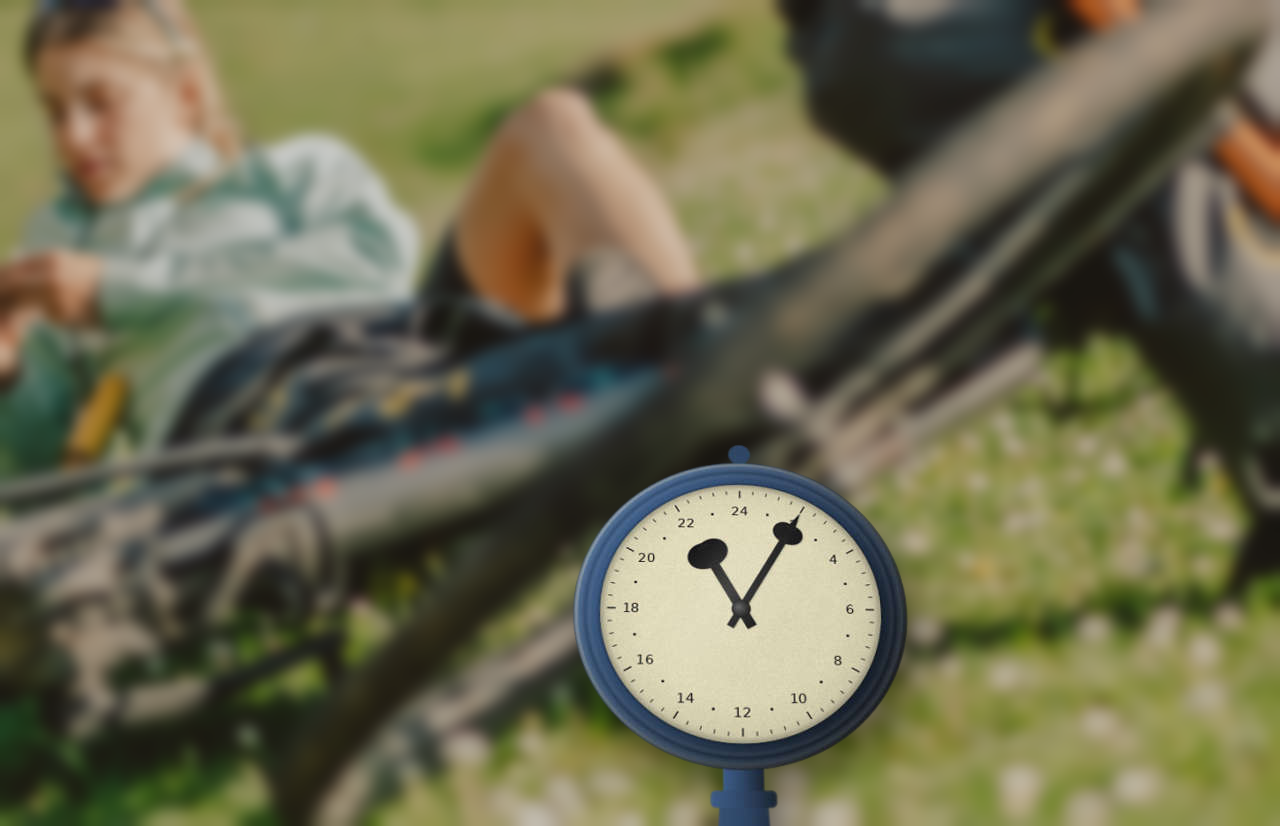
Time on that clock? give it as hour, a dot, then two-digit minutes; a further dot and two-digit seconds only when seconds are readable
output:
22.05
